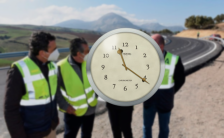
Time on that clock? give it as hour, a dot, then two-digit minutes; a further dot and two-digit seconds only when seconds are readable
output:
11.21
